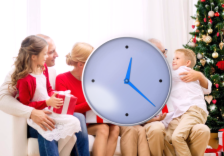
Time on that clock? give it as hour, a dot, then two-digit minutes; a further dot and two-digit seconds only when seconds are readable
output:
12.22
